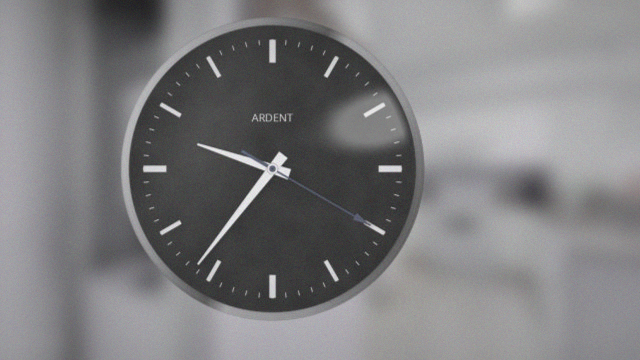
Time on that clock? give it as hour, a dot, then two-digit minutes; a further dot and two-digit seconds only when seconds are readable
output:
9.36.20
